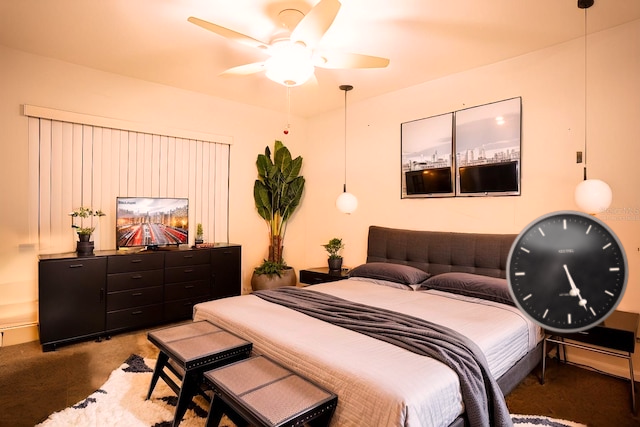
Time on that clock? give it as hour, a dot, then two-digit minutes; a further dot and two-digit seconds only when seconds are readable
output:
5.26
